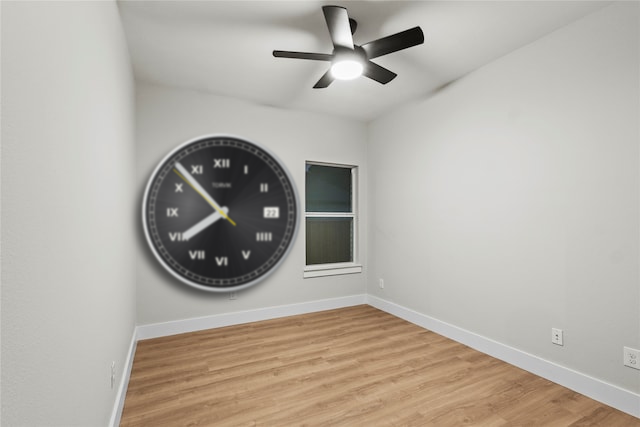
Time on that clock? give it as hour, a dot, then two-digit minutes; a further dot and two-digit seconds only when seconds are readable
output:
7.52.52
